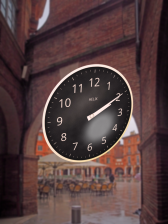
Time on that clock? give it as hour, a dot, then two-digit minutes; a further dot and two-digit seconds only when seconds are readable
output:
2.10
